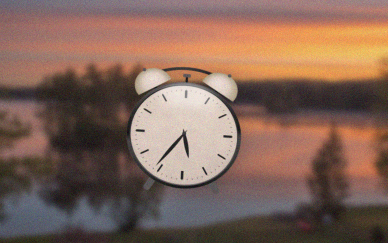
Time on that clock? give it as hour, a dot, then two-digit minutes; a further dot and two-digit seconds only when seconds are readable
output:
5.36
